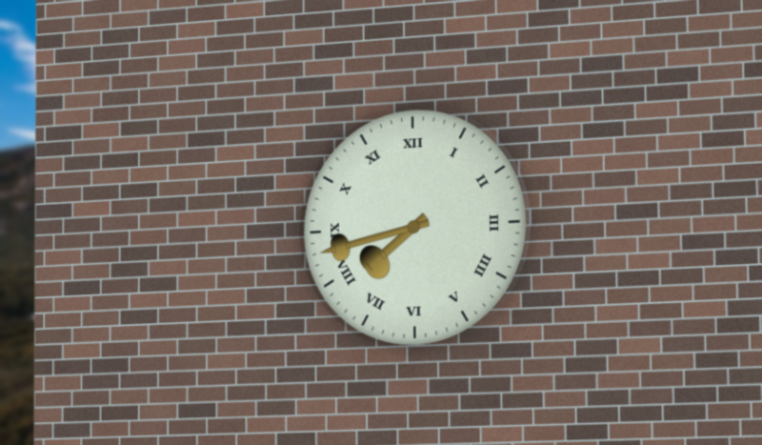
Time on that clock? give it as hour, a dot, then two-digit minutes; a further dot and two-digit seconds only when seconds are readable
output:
7.43
